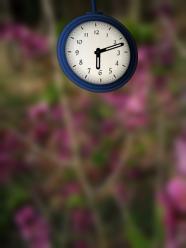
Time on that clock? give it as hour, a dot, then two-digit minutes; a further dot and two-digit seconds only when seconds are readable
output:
6.12
